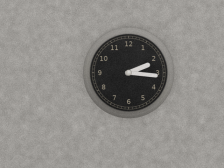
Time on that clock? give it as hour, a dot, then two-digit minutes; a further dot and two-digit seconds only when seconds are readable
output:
2.16
